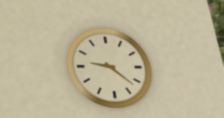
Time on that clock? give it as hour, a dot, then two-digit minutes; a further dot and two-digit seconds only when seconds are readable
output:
9.22
